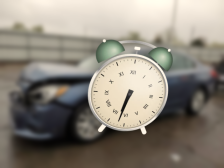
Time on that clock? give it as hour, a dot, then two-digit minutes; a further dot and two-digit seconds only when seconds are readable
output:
6.32
